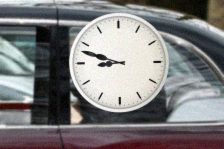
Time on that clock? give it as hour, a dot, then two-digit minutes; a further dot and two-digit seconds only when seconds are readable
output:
8.48
